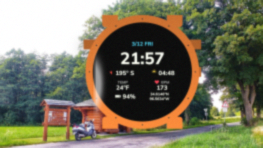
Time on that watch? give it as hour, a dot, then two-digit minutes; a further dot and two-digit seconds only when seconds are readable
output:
21.57
